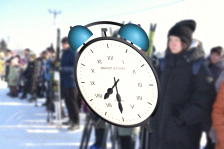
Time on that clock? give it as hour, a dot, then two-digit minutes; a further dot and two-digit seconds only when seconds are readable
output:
7.30
